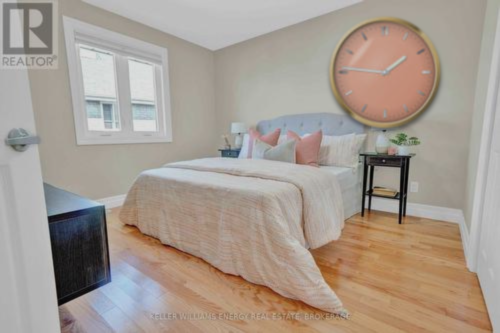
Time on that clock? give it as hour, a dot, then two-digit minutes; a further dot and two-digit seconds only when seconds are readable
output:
1.46
